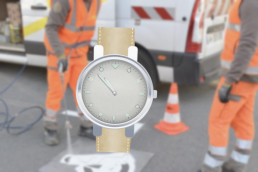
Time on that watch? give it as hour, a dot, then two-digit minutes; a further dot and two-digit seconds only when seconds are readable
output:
10.53
